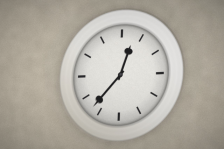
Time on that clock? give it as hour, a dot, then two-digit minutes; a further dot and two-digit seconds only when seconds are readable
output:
12.37
